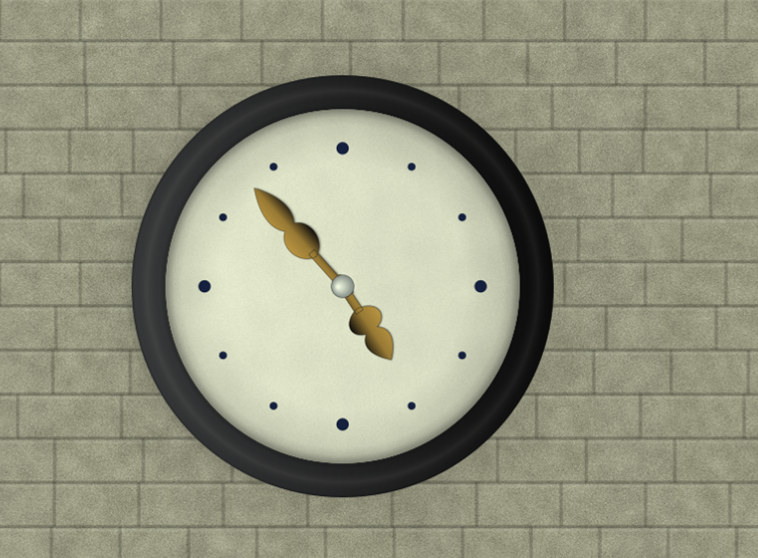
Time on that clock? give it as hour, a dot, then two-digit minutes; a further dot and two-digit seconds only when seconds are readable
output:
4.53
